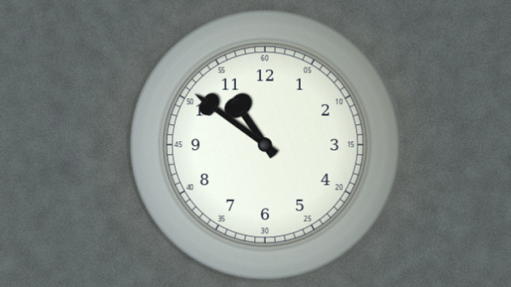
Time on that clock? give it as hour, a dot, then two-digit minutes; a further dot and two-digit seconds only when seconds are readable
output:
10.51
